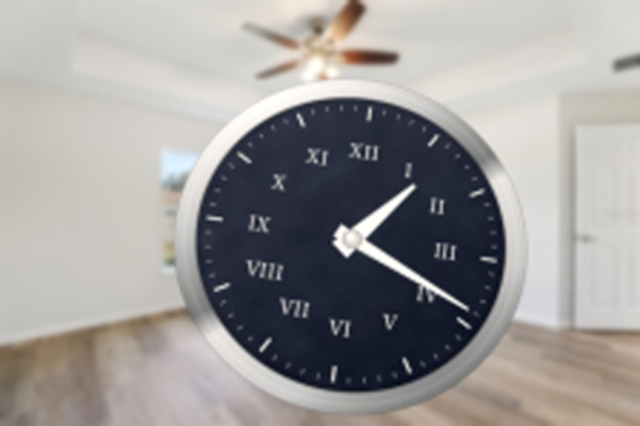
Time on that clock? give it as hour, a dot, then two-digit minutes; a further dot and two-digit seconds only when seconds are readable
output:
1.19
